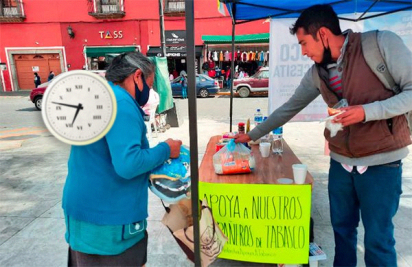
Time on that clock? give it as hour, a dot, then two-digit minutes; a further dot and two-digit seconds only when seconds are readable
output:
6.47
